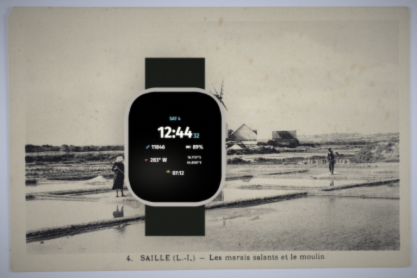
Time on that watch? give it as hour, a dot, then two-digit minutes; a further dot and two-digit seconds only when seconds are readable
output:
12.44
